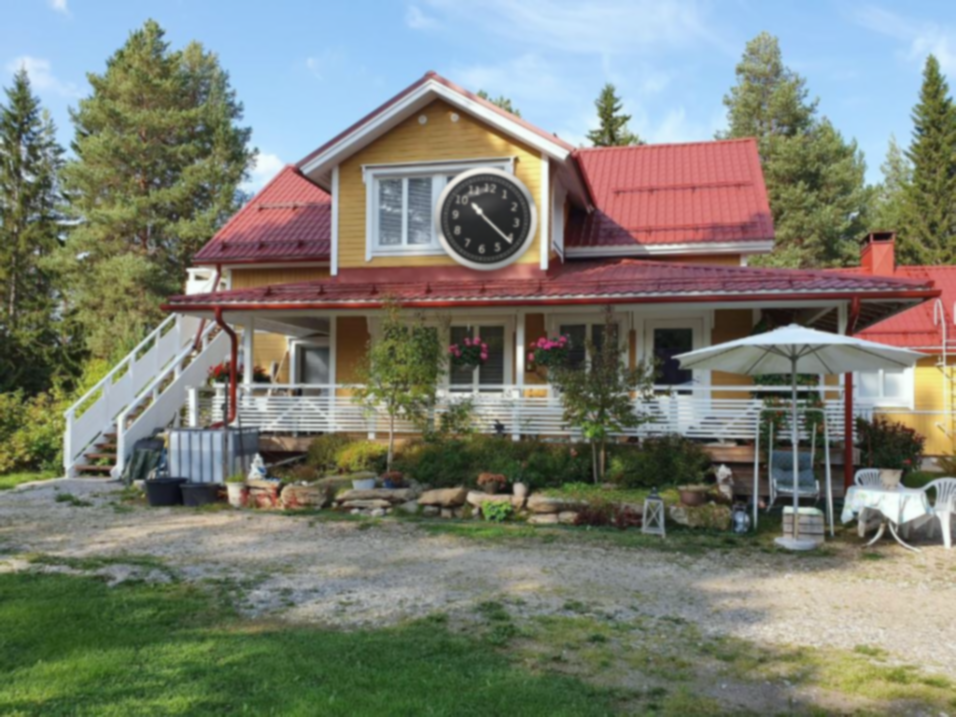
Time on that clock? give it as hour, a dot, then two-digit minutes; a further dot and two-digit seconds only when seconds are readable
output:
10.21
